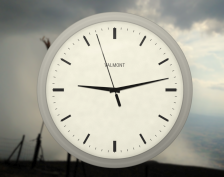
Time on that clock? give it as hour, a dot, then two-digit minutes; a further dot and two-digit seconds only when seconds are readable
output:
9.12.57
